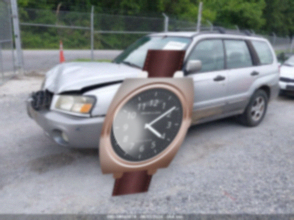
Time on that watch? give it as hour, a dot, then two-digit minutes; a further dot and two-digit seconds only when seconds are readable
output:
4.09
